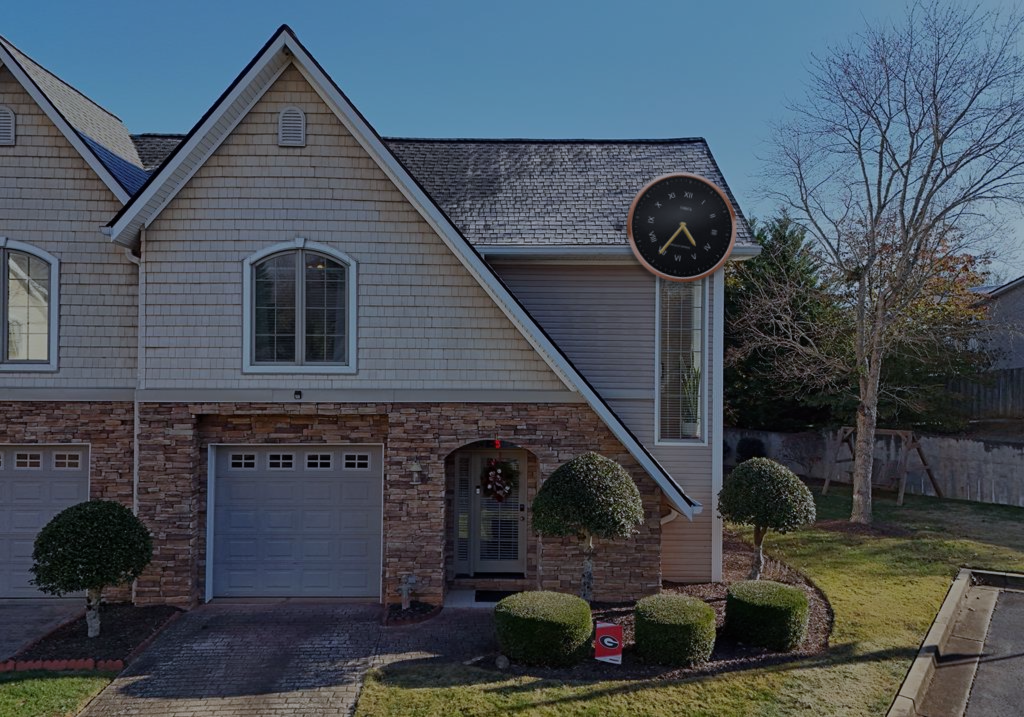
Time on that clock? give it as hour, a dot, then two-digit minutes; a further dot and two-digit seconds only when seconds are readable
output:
4.35
